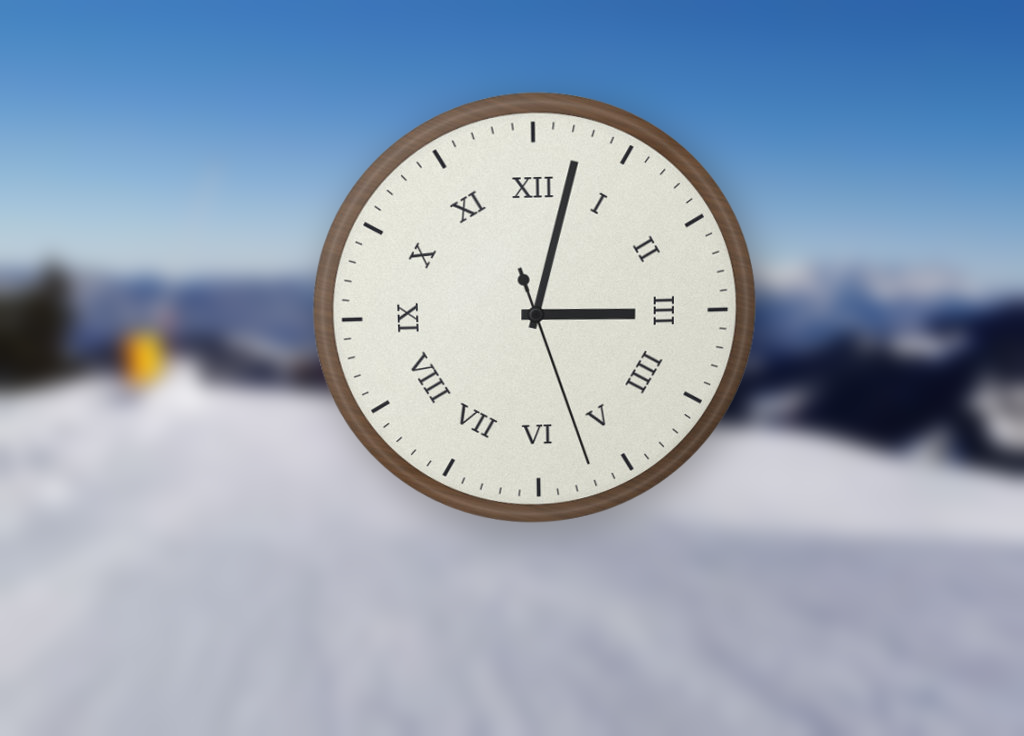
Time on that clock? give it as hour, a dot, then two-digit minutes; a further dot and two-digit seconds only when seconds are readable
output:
3.02.27
